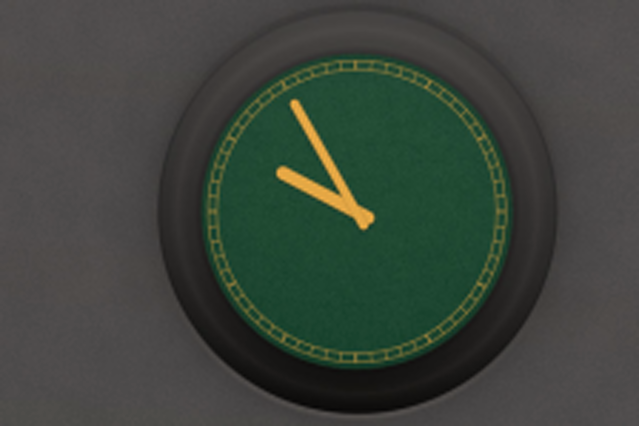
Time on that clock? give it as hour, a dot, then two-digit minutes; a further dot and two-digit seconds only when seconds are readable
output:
9.55
